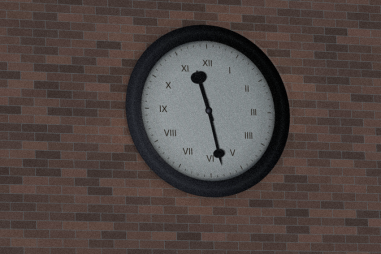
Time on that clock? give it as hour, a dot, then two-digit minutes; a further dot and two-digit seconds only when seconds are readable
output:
11.28
